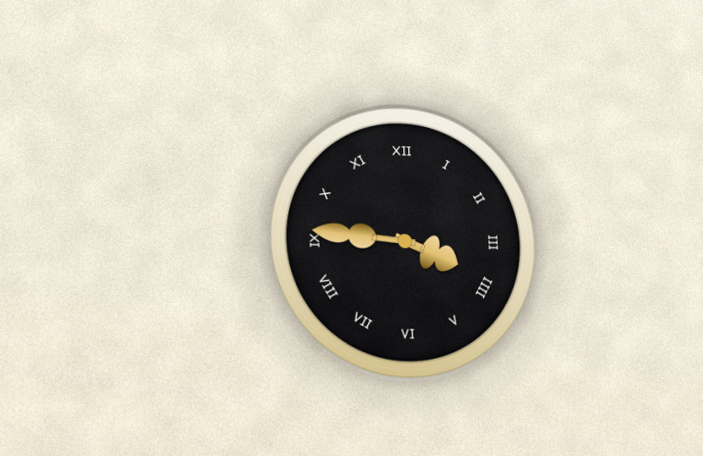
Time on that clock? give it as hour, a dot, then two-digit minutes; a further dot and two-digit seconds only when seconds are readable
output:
3.46
